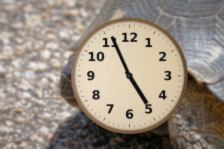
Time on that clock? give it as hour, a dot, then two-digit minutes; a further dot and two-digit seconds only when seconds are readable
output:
4.56
